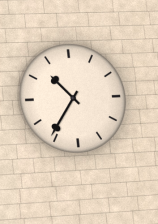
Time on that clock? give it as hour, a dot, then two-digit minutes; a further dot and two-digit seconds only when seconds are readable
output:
10.36
